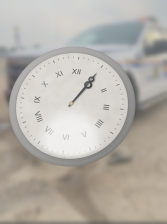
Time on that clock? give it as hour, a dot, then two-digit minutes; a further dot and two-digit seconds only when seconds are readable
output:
1.05
